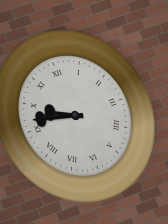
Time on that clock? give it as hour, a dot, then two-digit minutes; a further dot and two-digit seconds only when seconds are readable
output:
9.47
